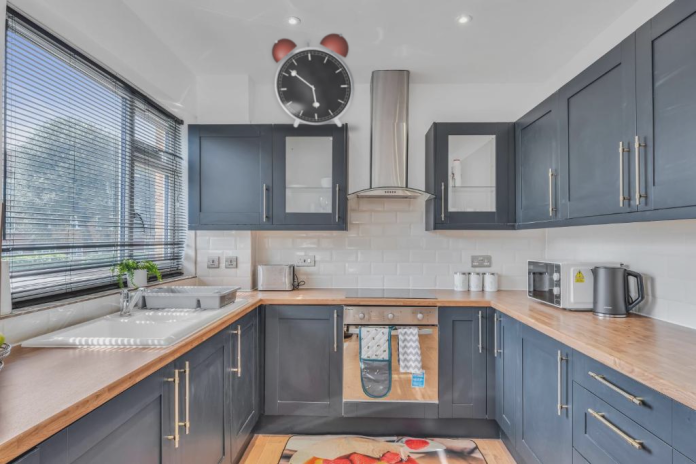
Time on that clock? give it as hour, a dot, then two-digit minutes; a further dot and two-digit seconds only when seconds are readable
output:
5.52
